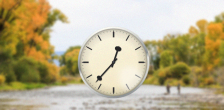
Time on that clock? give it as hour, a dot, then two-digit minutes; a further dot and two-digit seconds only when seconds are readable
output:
12.37
